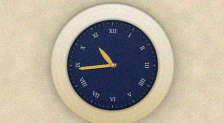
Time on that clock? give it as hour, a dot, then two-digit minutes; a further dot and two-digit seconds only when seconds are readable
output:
10.44
